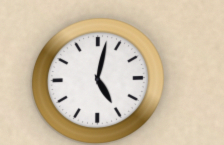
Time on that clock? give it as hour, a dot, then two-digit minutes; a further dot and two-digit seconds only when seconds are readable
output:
5.02
